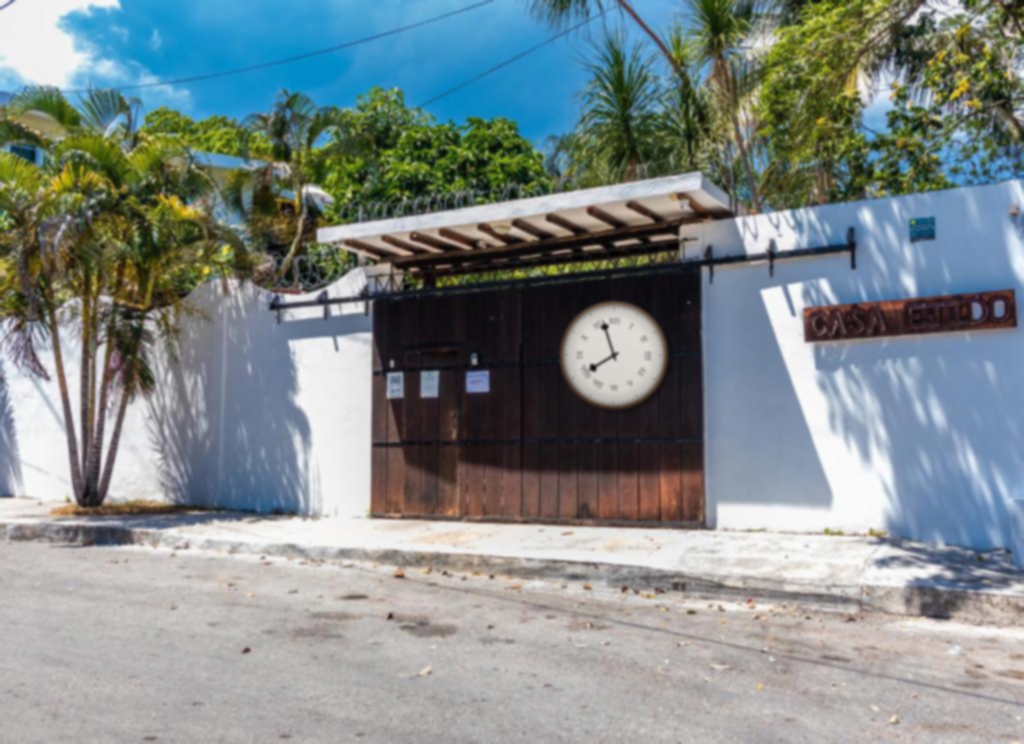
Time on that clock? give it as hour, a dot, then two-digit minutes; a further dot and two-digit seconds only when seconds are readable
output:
7.57
